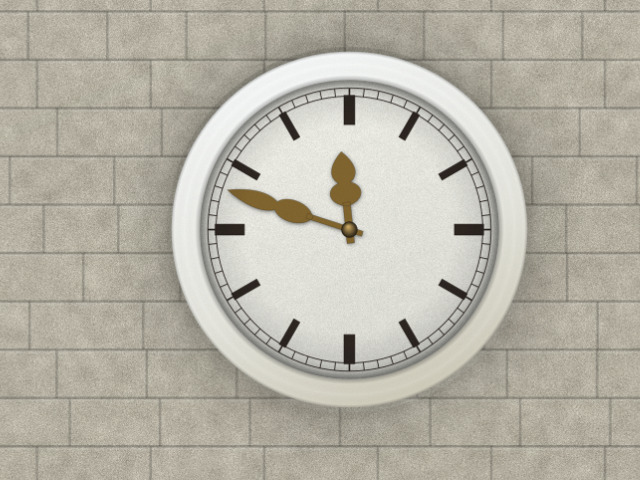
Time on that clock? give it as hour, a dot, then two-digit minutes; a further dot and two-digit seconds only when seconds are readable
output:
11.48
